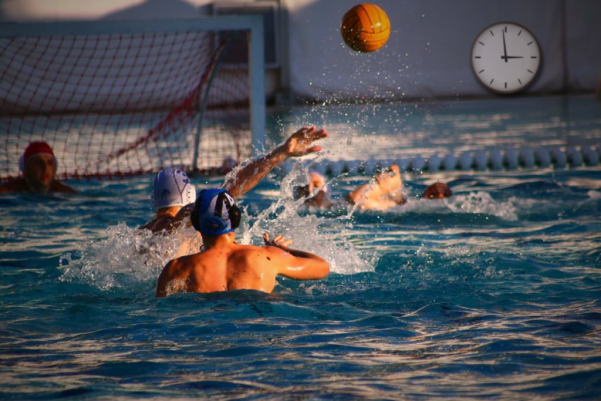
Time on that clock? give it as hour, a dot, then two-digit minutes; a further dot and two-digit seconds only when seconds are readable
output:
2.59
